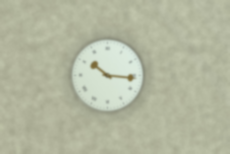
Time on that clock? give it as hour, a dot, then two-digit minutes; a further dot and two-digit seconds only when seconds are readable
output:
10.16
